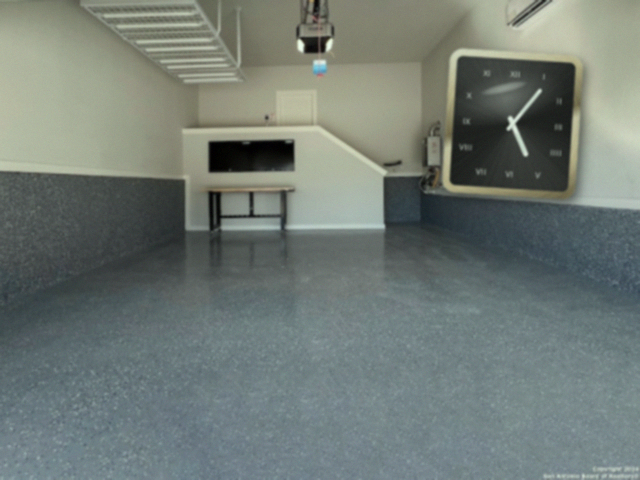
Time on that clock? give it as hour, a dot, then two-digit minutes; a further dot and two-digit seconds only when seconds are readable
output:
5.06
